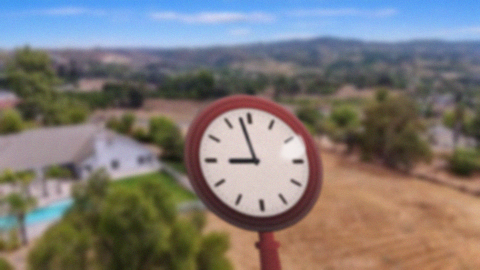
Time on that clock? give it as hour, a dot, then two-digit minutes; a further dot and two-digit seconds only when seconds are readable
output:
8.58
